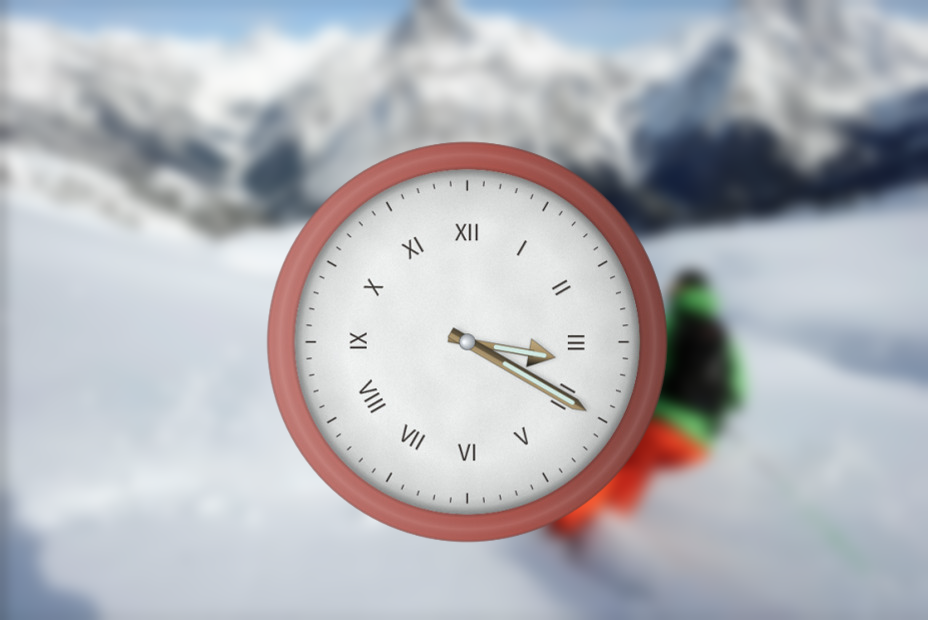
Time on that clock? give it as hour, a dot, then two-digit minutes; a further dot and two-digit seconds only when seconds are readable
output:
3.20
